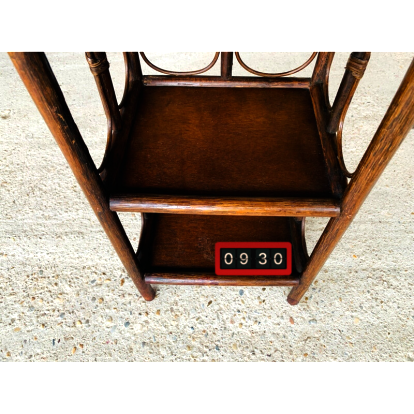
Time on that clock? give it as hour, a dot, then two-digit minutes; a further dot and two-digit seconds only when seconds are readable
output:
9.30
